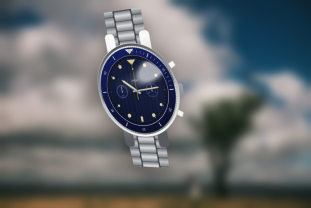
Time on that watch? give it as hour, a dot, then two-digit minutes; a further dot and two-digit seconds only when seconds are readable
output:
10.14
